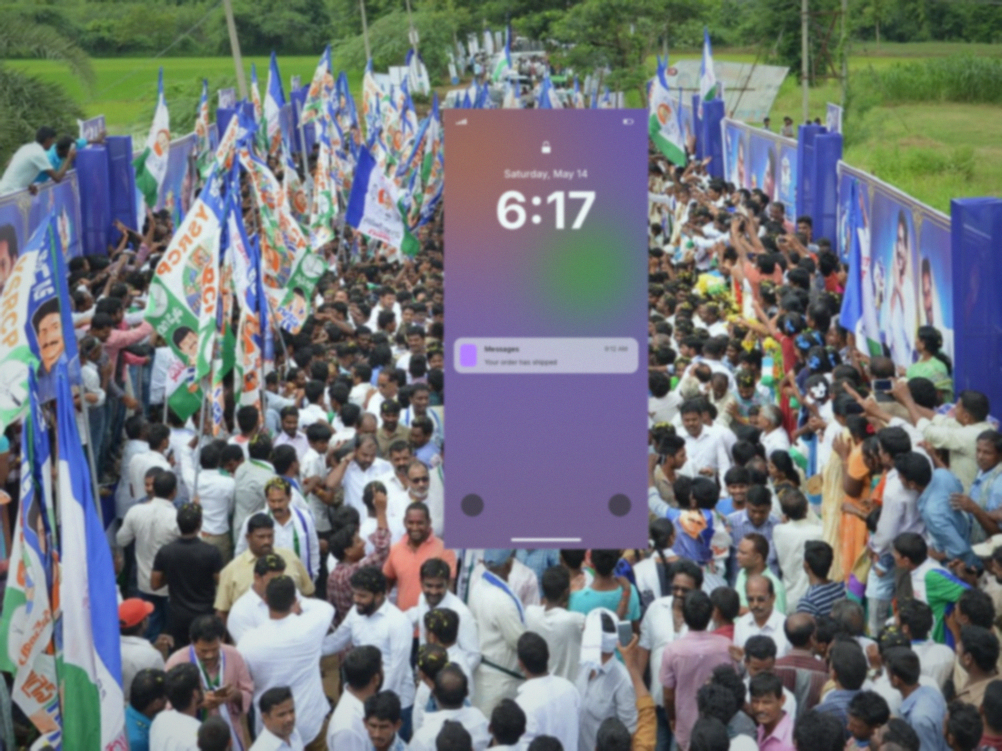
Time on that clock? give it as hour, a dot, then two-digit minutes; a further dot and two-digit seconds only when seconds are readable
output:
6.17
